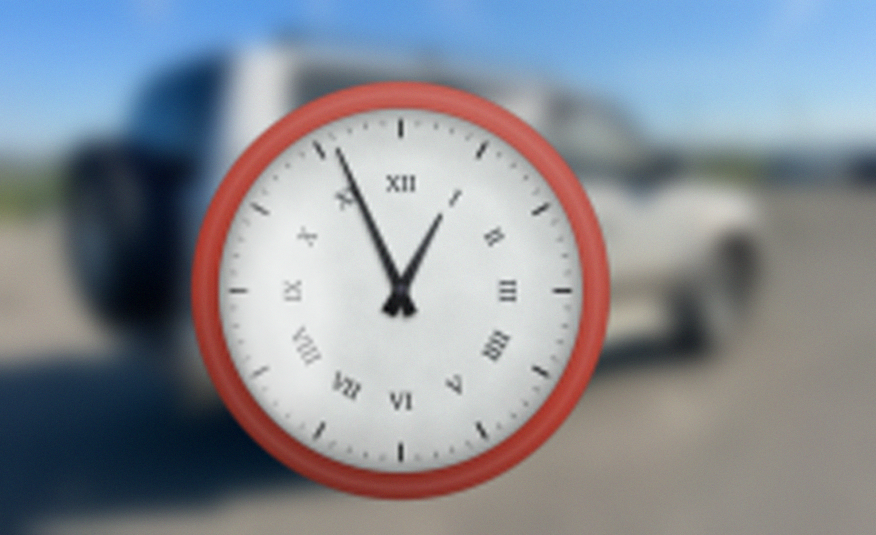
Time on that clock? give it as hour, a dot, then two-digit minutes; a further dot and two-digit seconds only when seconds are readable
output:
12.56
